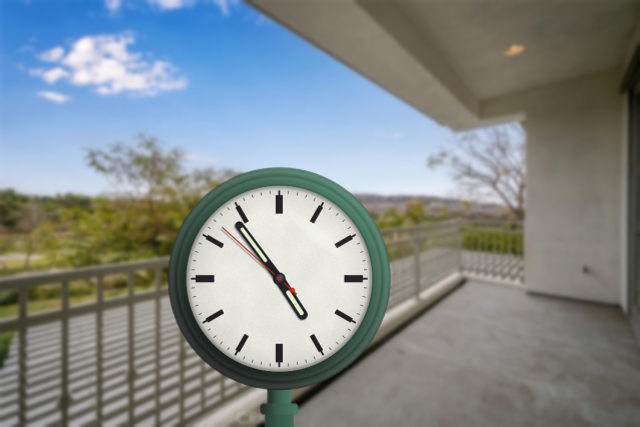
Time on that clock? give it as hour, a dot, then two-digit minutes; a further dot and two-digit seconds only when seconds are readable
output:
4.53.52
